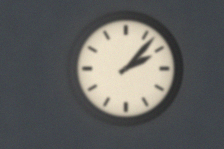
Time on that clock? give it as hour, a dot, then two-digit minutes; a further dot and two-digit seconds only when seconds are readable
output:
2.07
